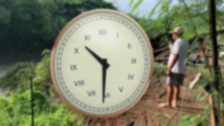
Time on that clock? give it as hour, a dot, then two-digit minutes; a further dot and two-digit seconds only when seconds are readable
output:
10.31
